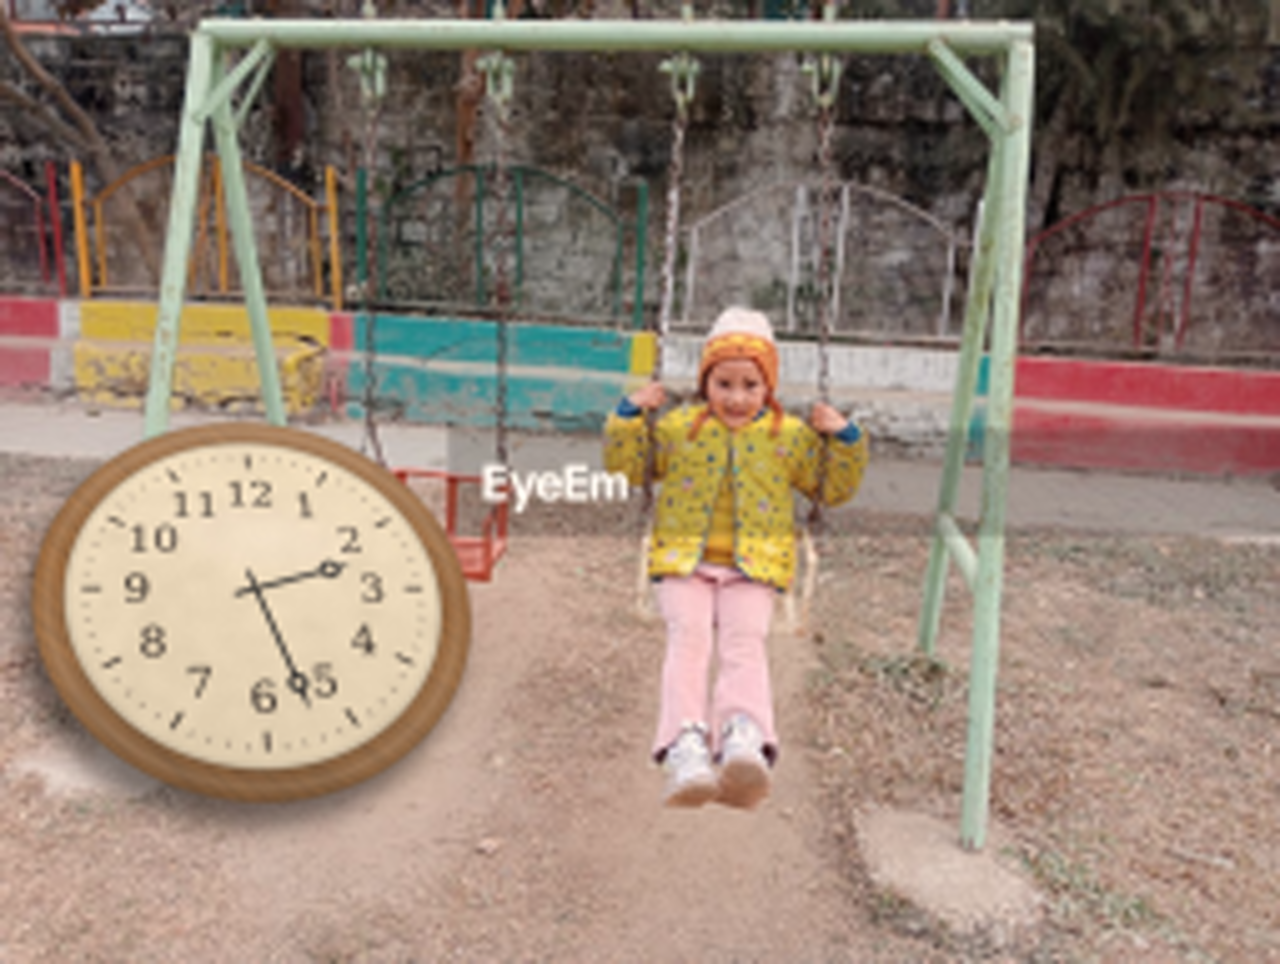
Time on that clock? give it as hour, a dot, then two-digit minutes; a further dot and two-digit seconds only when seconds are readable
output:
2.27
